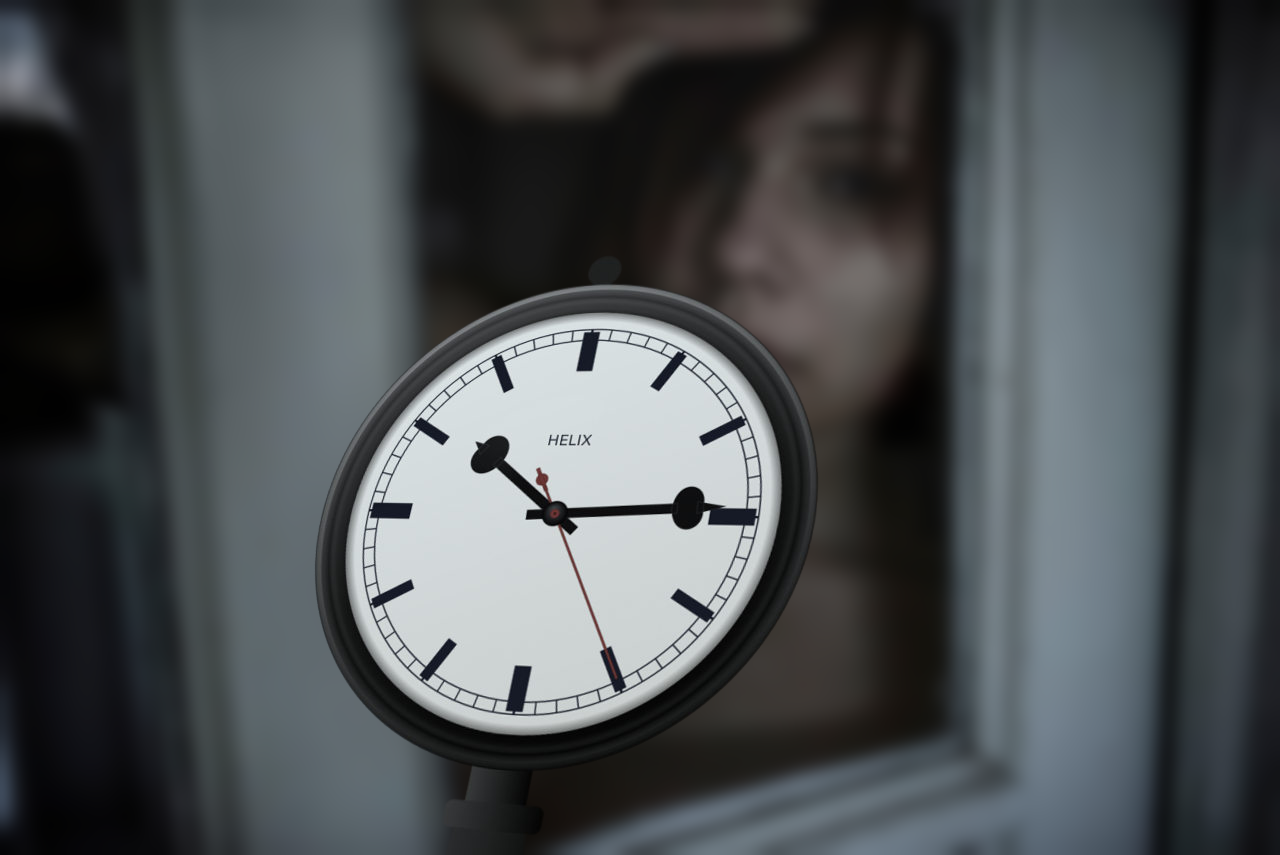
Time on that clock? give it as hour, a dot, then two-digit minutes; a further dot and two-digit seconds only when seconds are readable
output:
10.14.25
